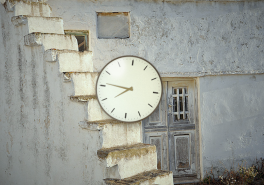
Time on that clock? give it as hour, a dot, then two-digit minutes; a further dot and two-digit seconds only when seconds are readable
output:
7.46
